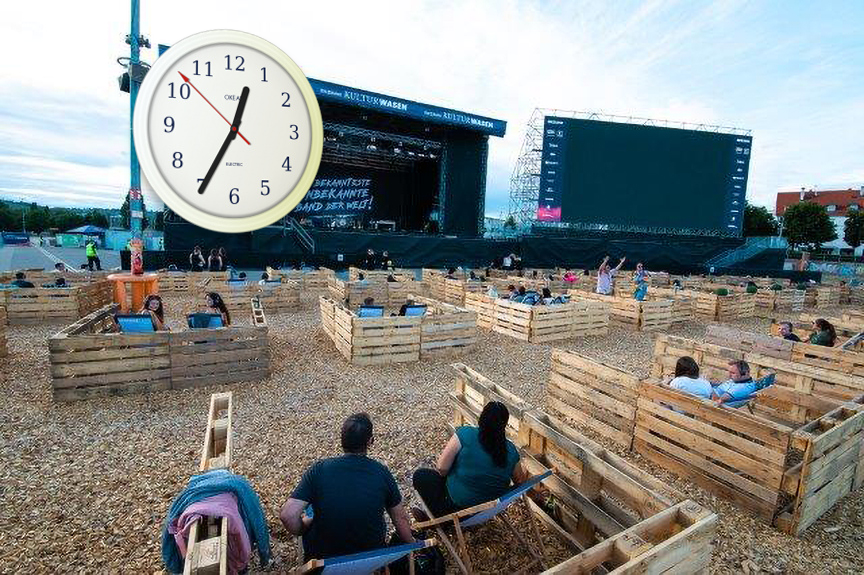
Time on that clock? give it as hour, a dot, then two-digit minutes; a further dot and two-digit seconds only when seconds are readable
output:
12.34.52
